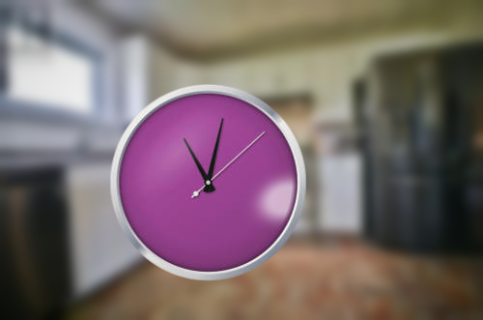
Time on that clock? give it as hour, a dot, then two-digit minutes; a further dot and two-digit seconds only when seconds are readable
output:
11.02.08
